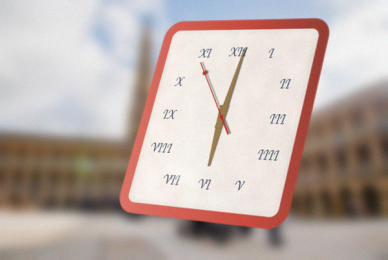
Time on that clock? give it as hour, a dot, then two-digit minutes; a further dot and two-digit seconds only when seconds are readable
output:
6.00.54
